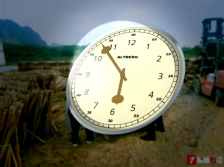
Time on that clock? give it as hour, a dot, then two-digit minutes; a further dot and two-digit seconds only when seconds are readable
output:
5.53
